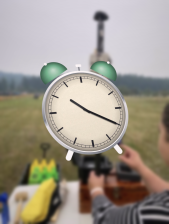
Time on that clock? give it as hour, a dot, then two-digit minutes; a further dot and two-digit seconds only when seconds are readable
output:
10.20
